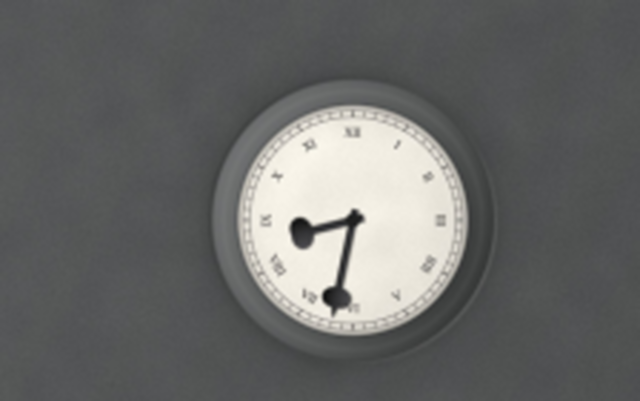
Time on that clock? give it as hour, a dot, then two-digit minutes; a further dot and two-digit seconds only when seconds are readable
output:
8.32
